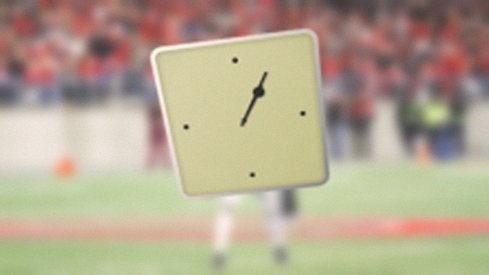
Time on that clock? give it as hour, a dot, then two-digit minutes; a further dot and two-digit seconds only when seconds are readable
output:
1.05
